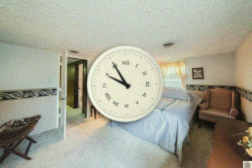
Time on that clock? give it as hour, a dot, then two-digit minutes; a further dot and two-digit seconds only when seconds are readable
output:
9.55
